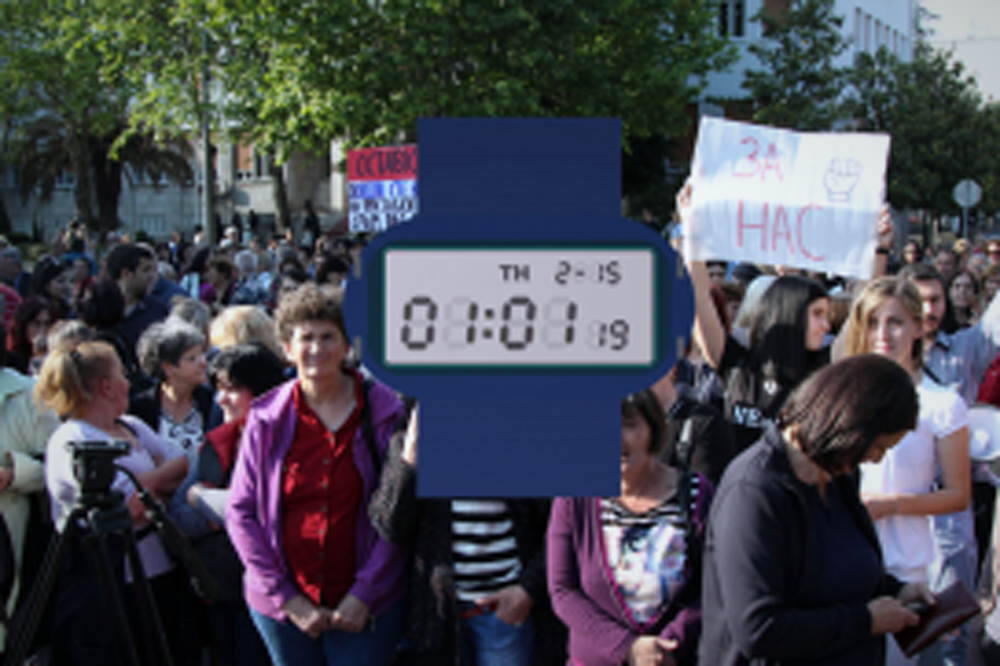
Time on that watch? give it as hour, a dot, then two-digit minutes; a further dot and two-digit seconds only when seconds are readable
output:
1.01.19
